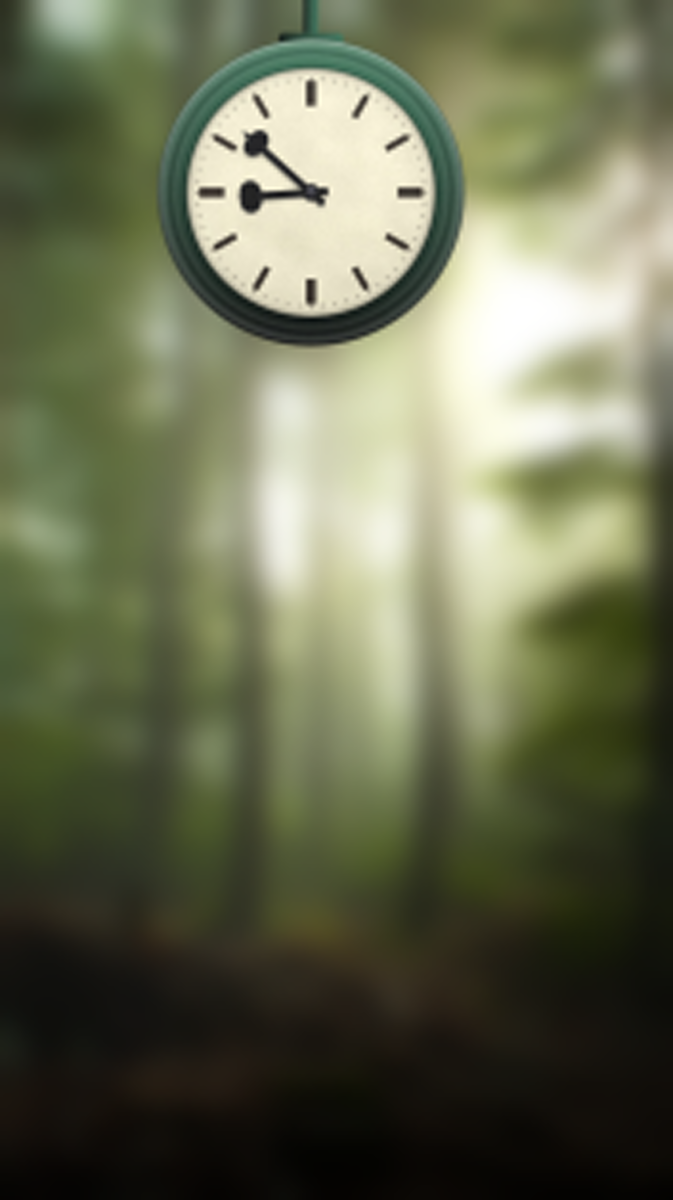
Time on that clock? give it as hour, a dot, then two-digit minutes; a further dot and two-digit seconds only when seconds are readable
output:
8.52
